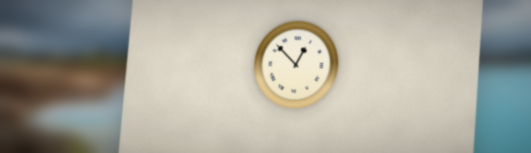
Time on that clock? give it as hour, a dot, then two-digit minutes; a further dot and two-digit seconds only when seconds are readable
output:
12.52
